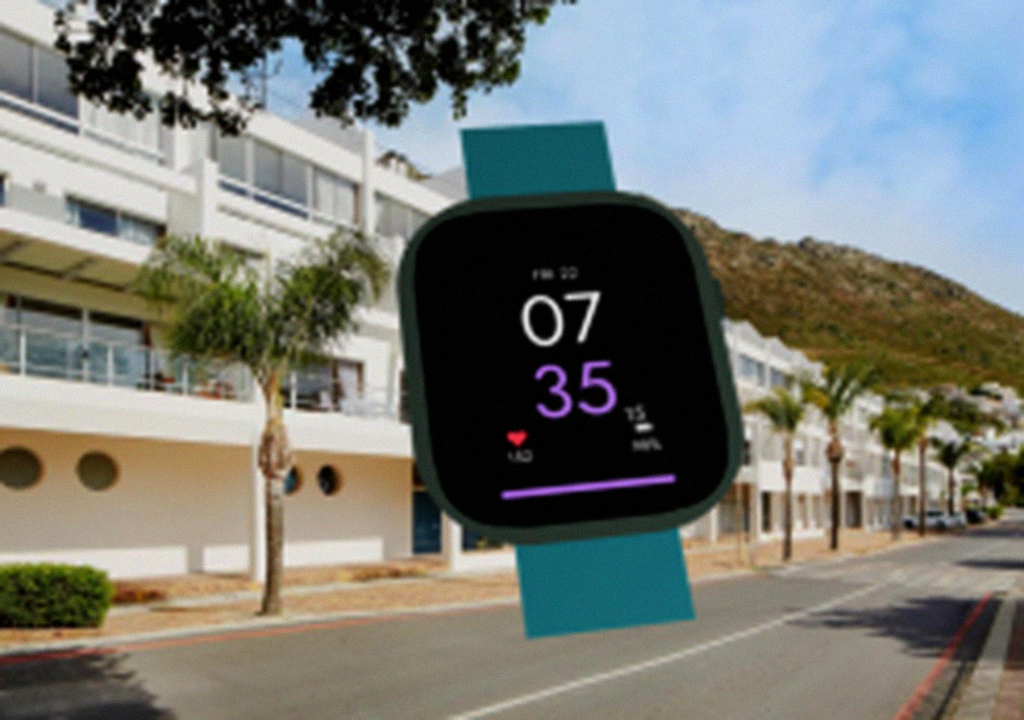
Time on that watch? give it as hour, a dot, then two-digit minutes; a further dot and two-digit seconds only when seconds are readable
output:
7.35
